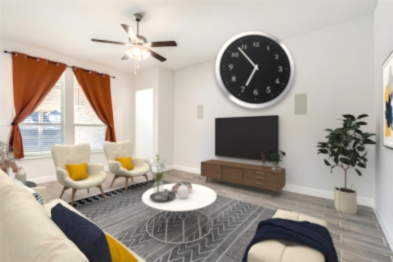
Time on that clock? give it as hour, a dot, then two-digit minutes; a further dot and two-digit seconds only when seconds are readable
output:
6.53
